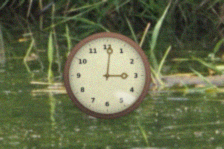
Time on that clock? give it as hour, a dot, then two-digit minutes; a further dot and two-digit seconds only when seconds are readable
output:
3.01
